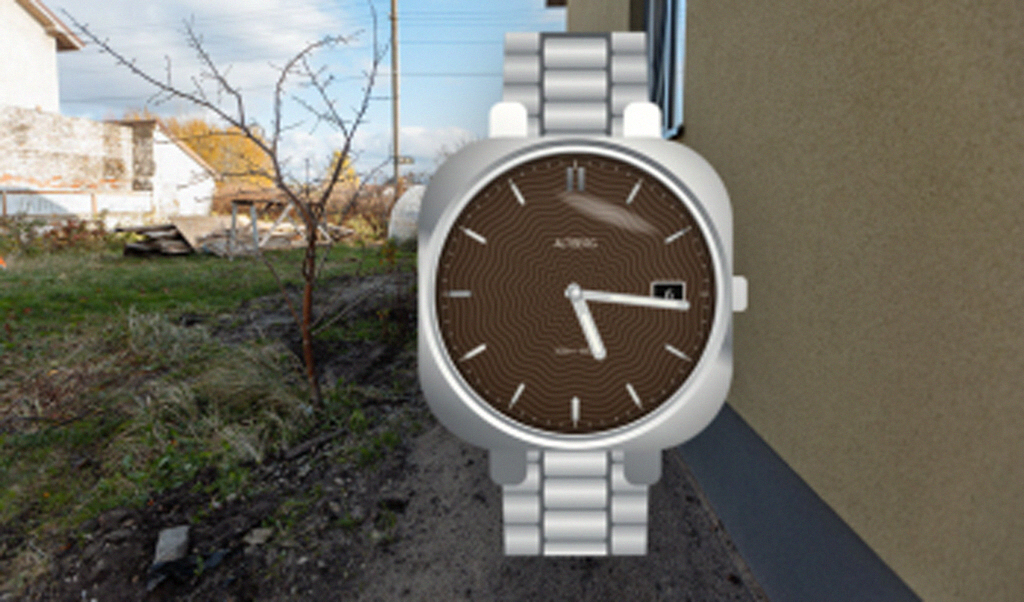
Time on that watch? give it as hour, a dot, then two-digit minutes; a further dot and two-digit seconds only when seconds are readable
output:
5.16
